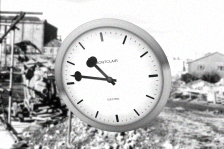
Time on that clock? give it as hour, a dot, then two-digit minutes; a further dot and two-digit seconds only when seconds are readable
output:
10.47
